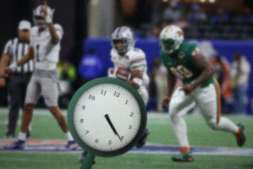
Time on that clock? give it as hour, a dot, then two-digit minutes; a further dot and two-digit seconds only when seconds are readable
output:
4.21
